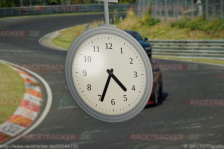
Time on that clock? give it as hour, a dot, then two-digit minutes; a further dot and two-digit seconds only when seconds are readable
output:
4.34
